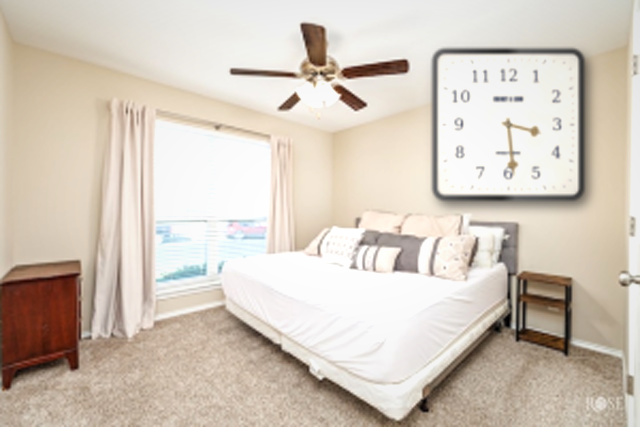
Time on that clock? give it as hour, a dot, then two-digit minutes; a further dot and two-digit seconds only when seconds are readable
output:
3.29
